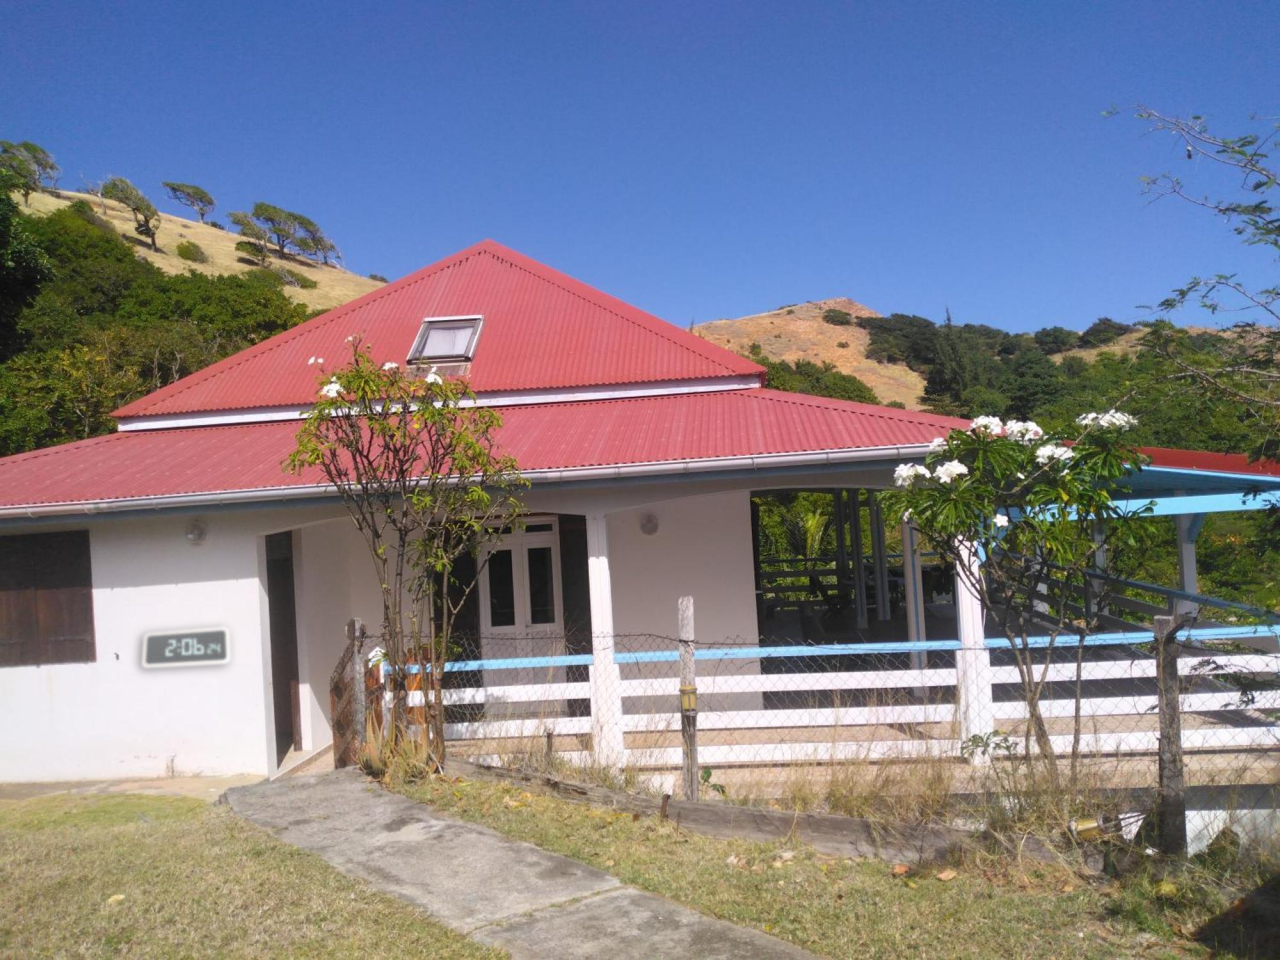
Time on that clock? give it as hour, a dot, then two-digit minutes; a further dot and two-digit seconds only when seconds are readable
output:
2.06
